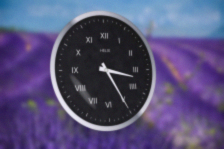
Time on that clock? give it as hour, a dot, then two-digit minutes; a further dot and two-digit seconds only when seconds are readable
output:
3.25
